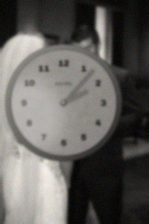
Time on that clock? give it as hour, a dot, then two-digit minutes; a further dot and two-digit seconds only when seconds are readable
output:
2.07
